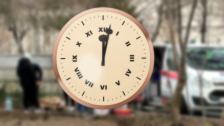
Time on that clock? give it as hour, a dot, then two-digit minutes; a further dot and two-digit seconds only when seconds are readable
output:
12.02
